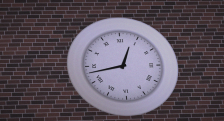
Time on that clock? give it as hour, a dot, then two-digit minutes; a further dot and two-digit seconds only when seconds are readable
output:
12.43
